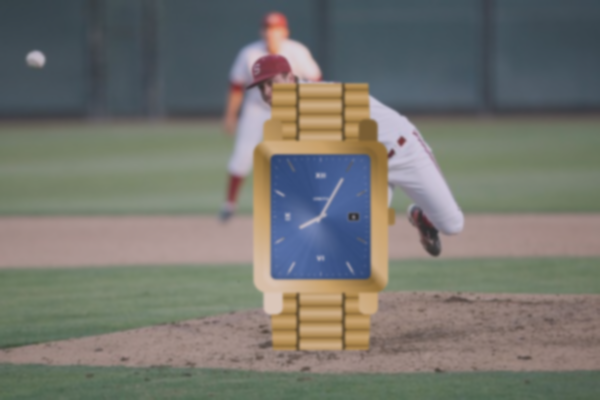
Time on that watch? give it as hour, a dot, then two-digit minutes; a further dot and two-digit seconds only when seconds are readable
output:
8.05
